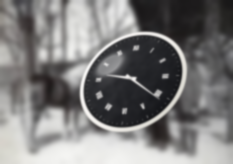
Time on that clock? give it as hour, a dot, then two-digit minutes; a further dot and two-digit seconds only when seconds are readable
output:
9.21
